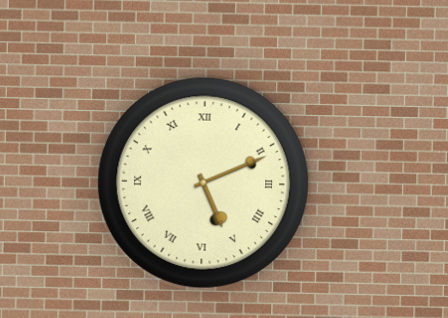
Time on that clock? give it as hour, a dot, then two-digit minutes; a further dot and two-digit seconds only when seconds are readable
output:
5.11
